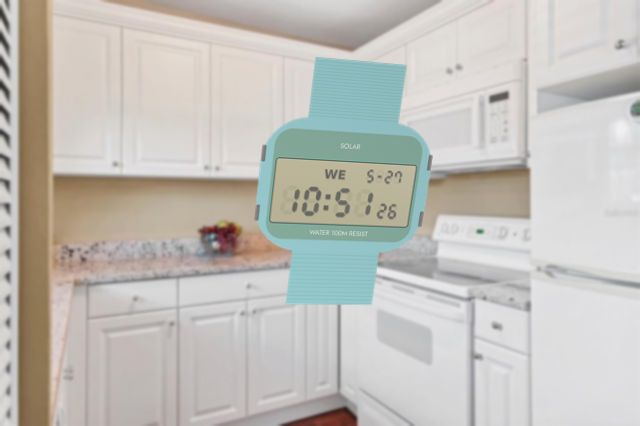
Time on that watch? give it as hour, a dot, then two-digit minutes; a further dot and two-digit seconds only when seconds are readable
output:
10.51.26
